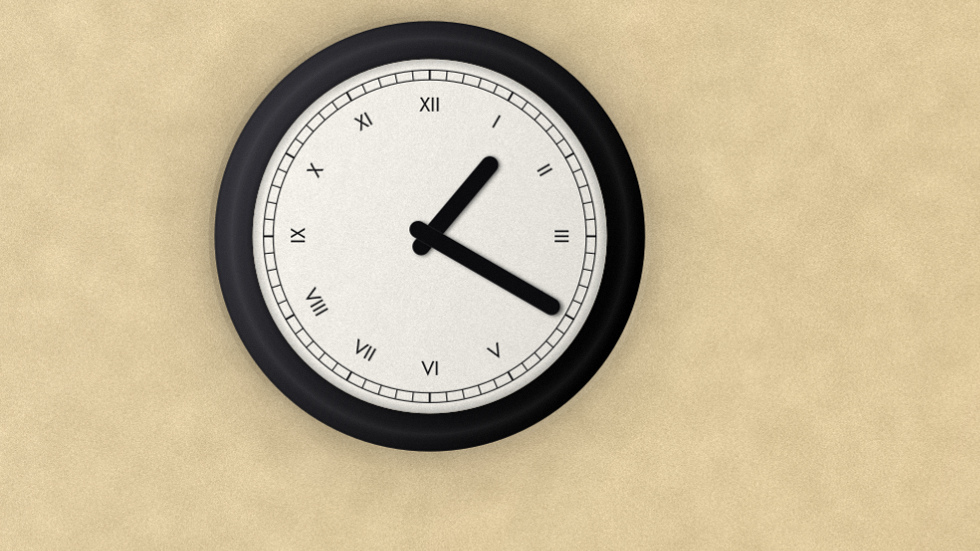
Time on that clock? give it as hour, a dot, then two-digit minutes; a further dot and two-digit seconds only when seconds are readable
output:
1.20
